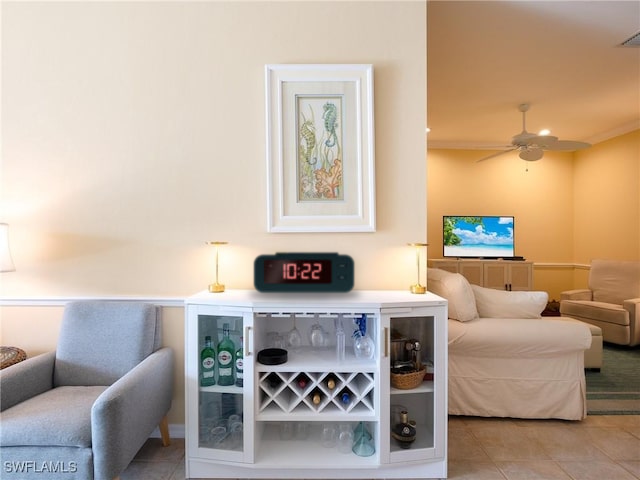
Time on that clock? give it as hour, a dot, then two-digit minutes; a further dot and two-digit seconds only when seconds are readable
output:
10.22
